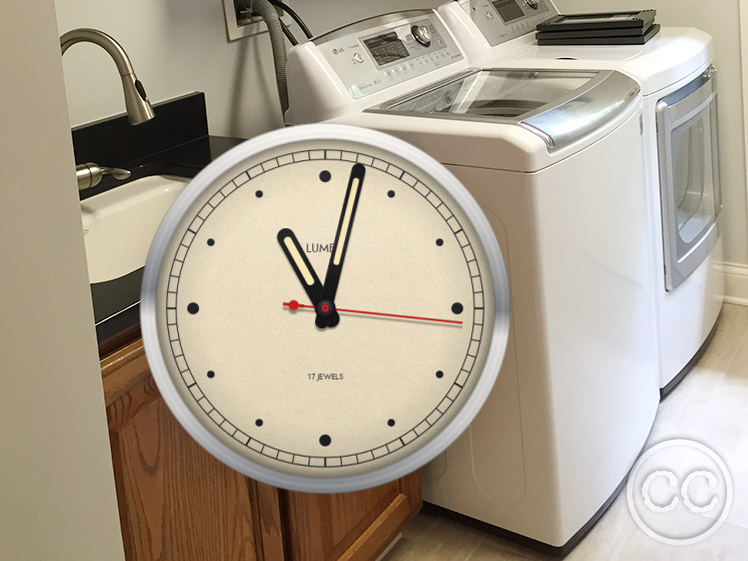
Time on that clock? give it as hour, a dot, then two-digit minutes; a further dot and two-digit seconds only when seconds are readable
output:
11.02.16
